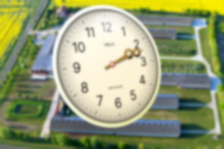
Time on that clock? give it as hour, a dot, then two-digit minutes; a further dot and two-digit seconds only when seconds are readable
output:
2.12
